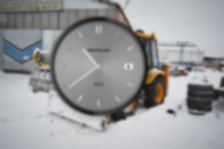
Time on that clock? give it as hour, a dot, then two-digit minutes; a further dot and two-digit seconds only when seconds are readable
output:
10.39
